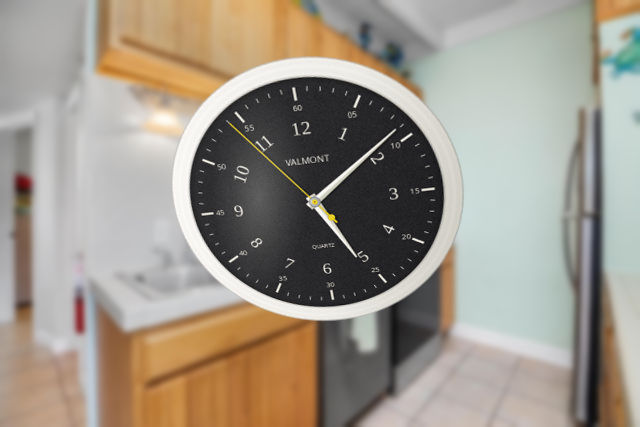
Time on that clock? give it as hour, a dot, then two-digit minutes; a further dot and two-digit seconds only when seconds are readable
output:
5.08.54
